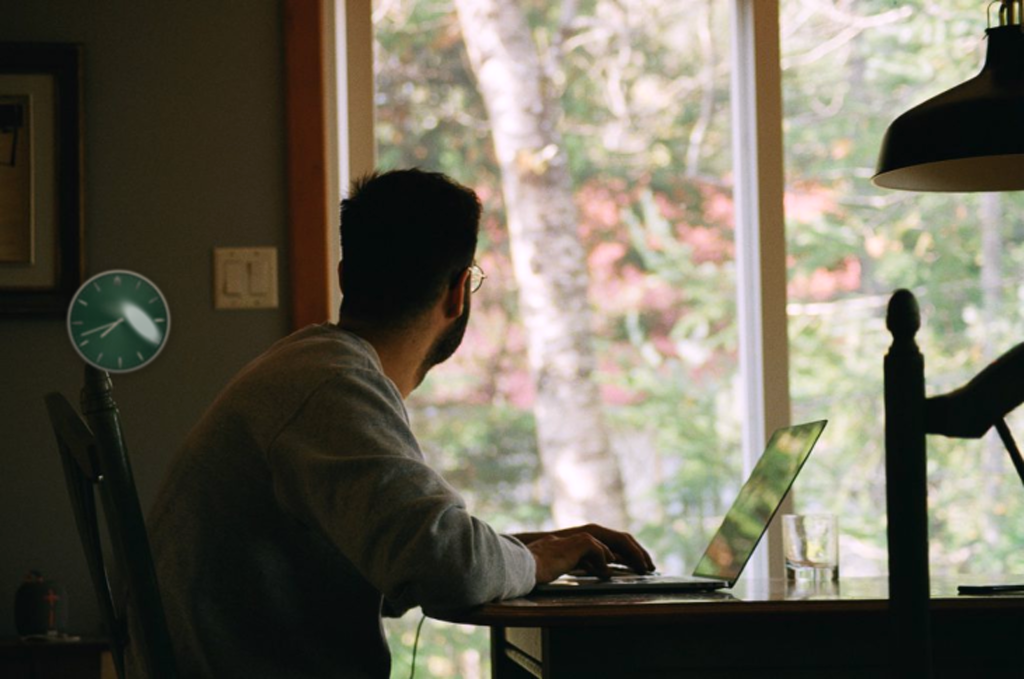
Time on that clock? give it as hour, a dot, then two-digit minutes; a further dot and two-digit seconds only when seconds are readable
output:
7.42
